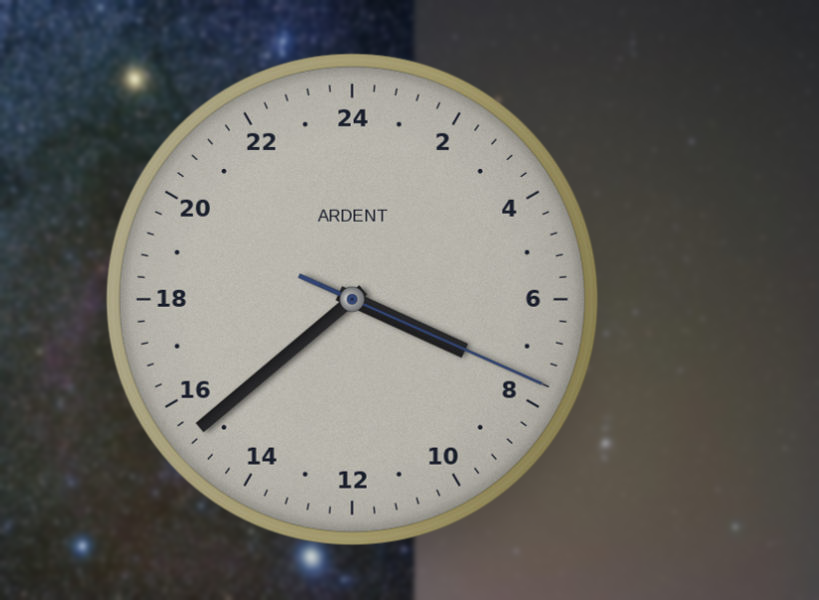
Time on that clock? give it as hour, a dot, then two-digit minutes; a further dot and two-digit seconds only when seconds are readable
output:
7.38.19
